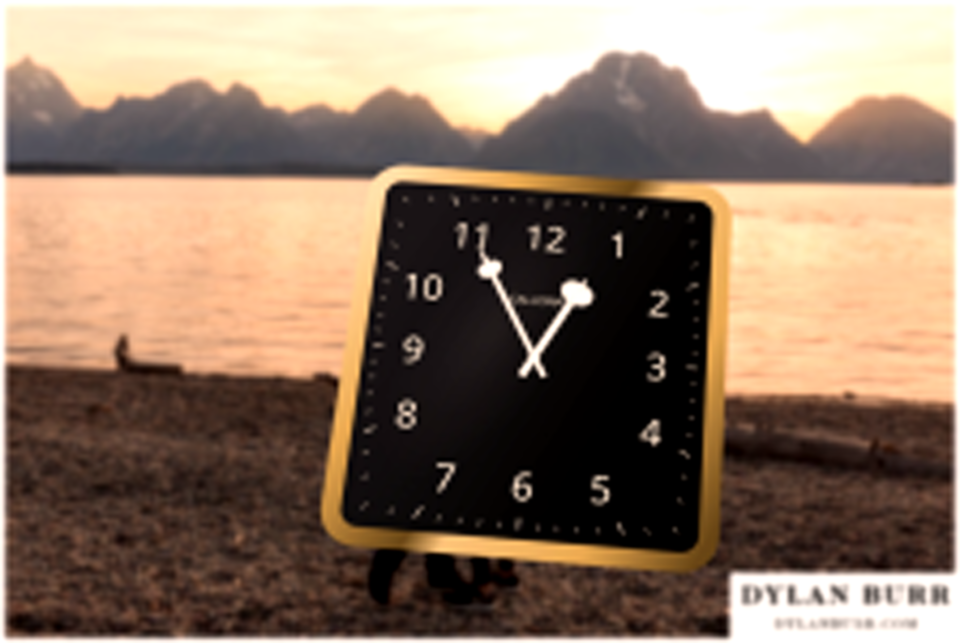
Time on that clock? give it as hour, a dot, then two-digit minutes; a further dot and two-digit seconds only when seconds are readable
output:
12.55
